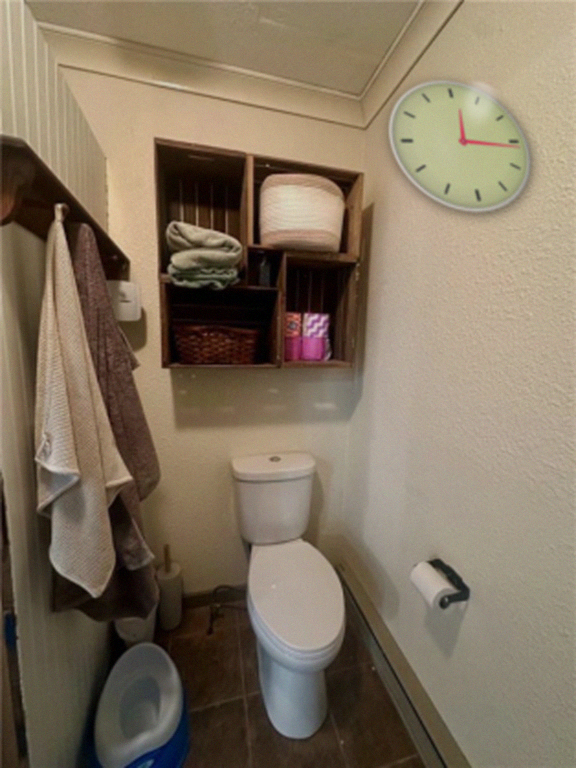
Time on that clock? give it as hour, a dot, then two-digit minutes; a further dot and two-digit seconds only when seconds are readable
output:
12.16
